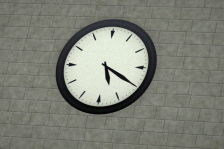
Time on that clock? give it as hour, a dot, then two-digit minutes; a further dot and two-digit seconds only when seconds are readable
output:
5.20
